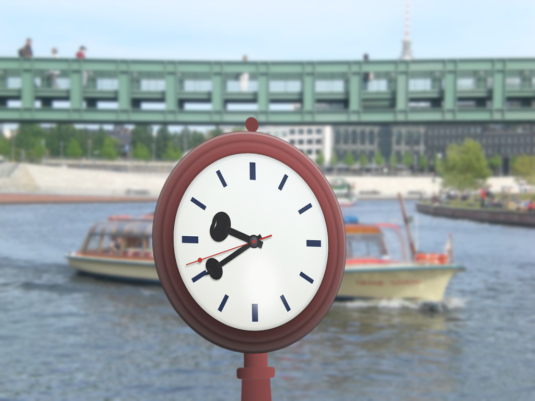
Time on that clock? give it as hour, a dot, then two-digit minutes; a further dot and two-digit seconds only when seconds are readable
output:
9.39.42
